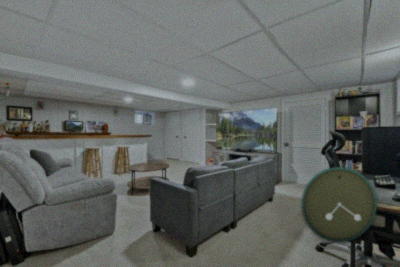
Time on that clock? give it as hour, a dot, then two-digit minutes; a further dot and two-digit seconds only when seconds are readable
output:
7.21
